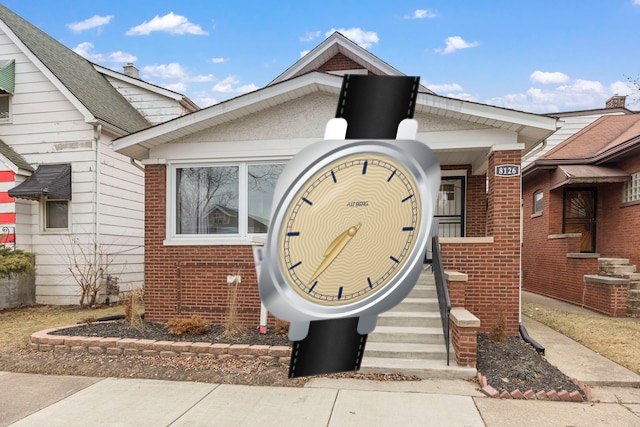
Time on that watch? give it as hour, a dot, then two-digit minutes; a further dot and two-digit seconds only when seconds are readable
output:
7.36
